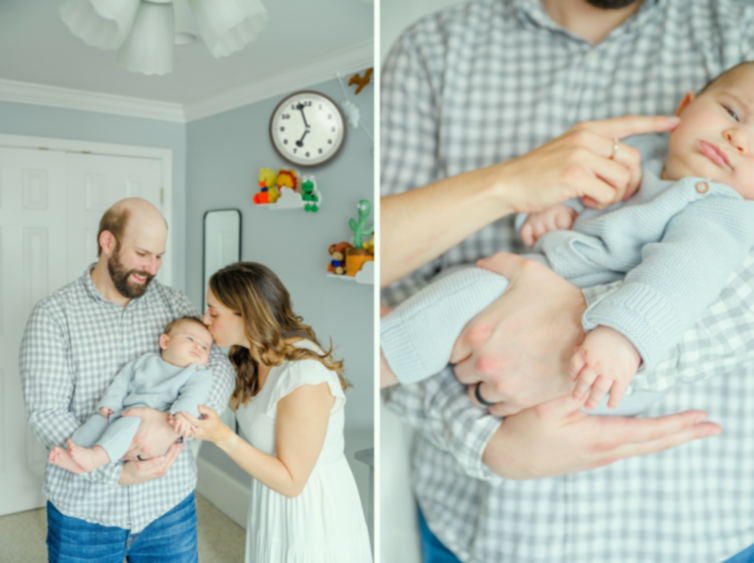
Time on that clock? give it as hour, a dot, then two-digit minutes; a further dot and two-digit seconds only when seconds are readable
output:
6.57
